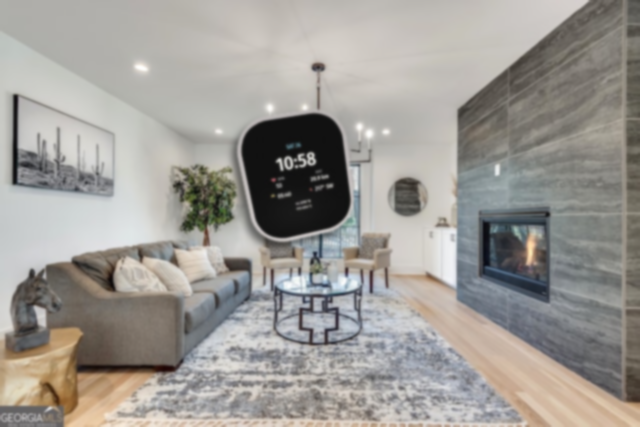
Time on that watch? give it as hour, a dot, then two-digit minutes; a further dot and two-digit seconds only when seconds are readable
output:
10.58
